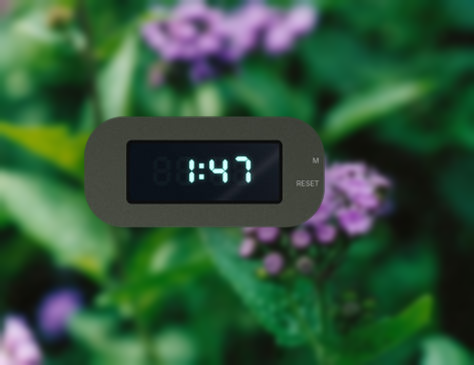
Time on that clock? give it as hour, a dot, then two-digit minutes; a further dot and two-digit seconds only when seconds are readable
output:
1.47
